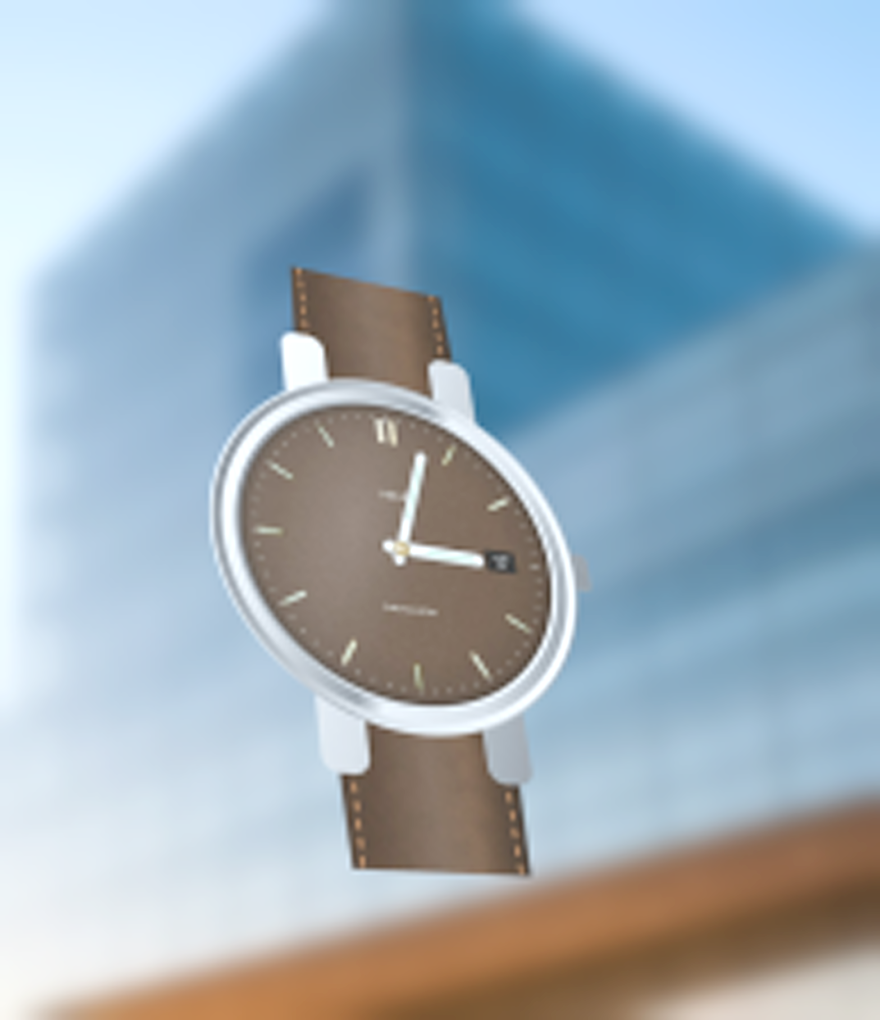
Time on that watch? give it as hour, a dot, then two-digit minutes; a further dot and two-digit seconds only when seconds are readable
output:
3.03
